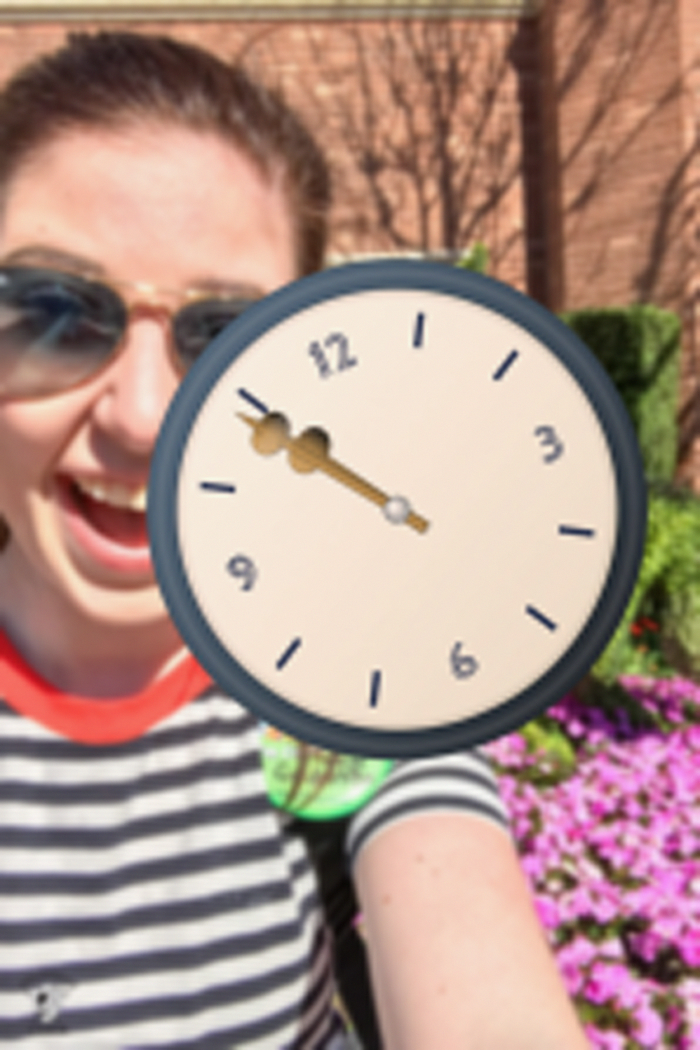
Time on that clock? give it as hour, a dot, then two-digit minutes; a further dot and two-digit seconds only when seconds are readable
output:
10.54
